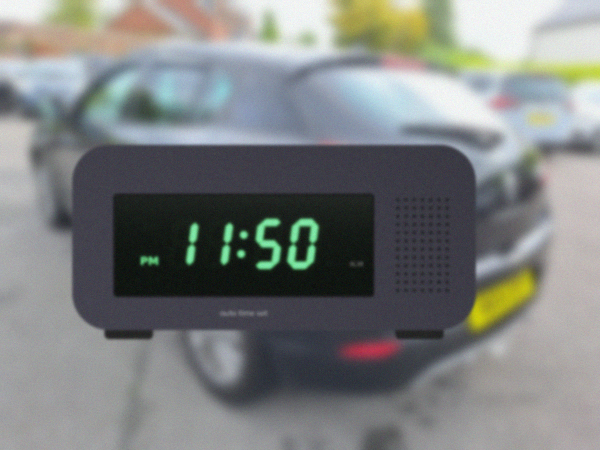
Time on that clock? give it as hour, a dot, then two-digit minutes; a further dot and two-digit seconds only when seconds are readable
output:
11.50
